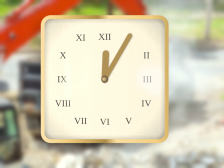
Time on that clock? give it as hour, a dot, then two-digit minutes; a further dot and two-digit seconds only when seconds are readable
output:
12.05
